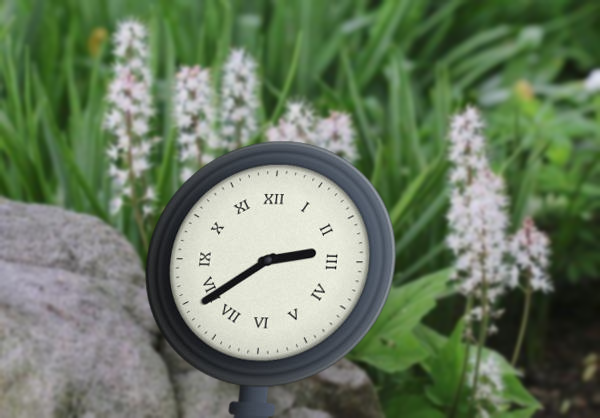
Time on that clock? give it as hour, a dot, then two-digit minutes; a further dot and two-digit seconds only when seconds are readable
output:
2.39
